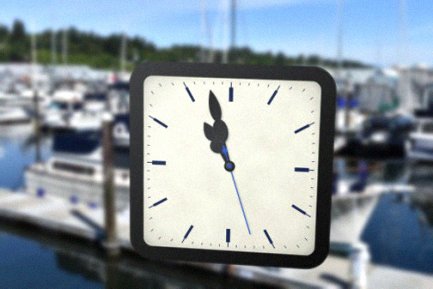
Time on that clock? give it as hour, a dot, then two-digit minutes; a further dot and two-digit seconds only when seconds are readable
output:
10.57.27
